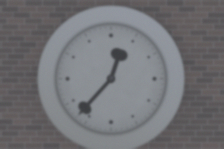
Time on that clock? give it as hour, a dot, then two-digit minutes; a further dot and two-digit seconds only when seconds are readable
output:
12.37
